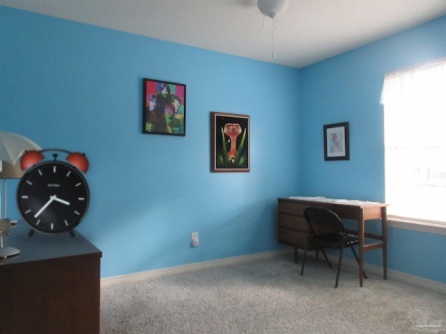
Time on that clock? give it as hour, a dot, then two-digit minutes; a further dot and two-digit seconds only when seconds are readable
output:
3.37
